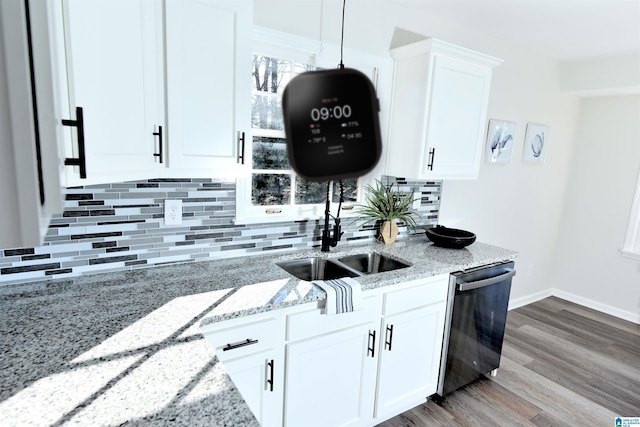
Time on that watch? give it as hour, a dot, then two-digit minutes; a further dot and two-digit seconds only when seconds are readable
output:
9.00
